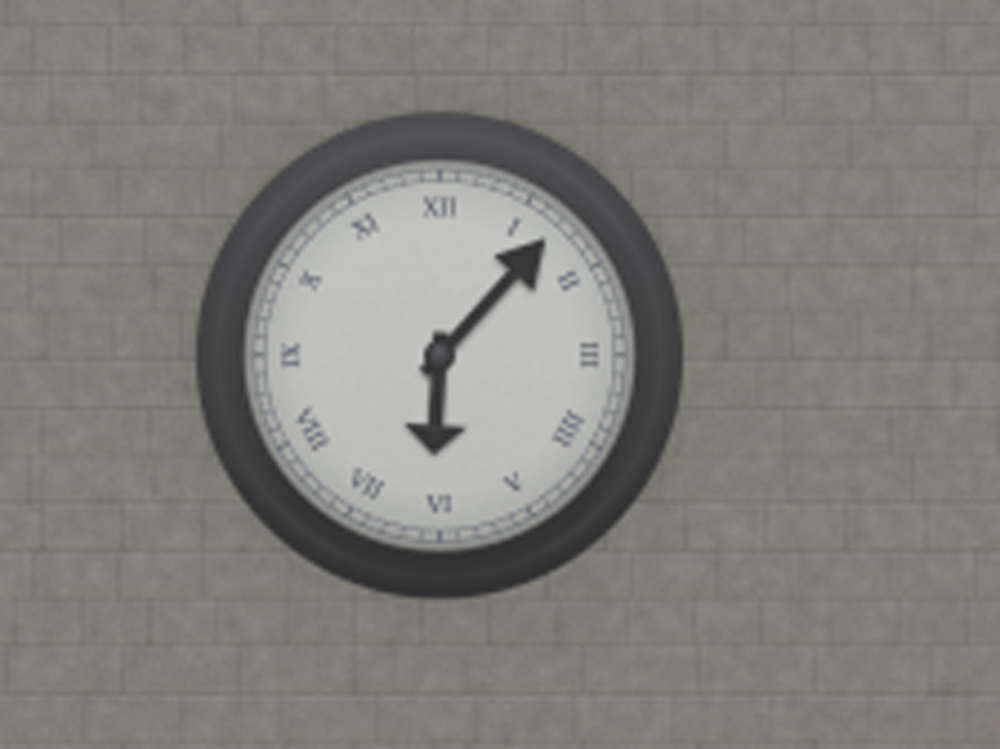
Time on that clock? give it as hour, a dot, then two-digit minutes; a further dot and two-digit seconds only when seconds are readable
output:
6.07
